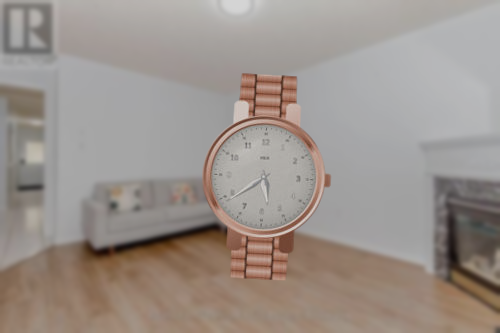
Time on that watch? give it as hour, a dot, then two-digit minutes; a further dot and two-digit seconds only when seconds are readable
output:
5.39
